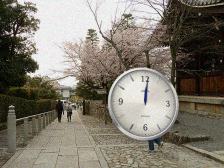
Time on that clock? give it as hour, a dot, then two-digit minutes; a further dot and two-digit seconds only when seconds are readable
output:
12.01
